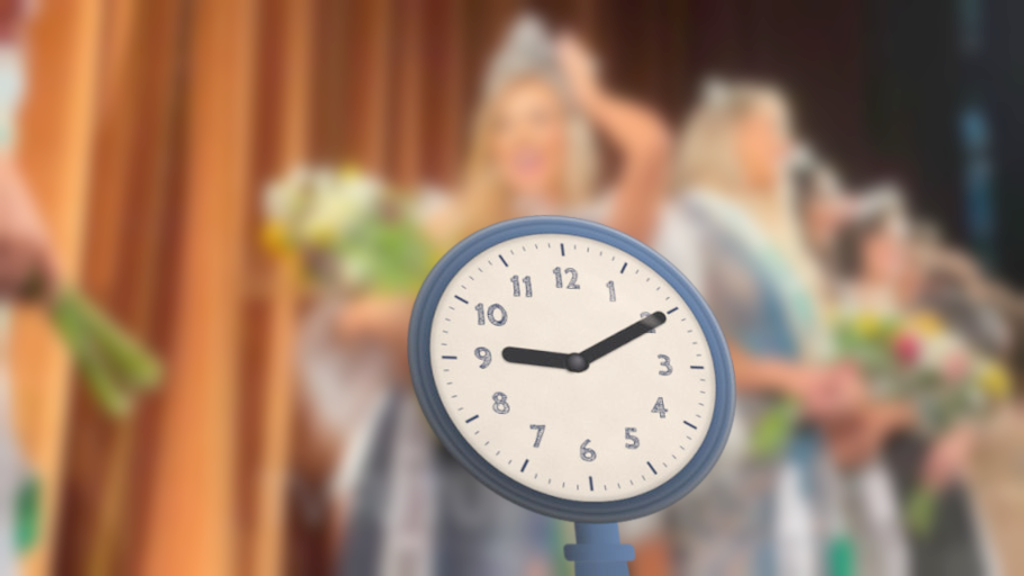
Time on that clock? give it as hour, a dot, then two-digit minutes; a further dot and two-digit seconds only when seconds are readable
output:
9.10
